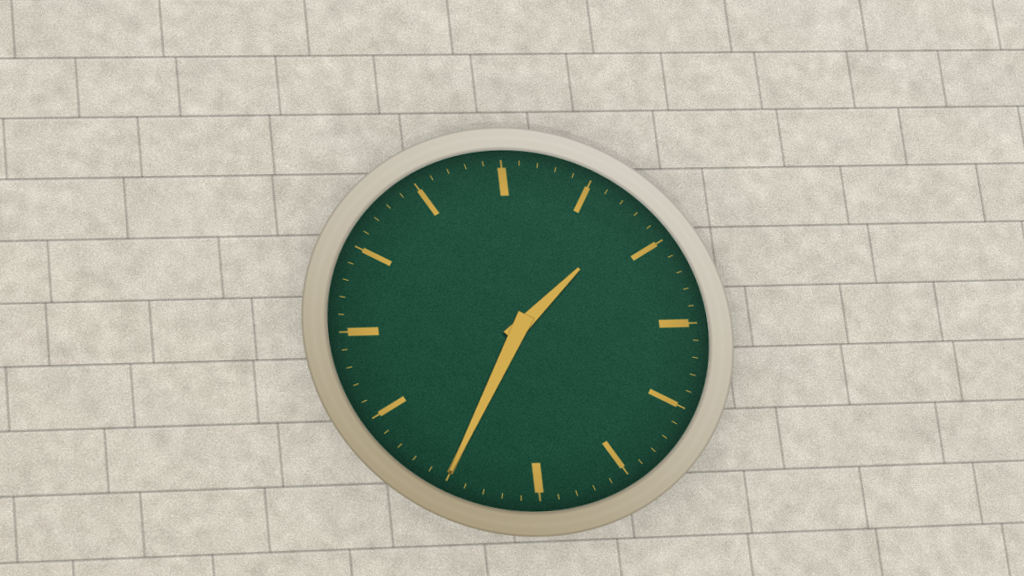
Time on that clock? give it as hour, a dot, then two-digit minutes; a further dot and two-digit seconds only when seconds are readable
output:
1.35
